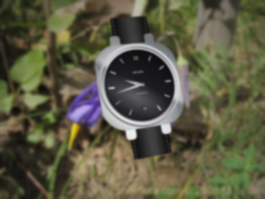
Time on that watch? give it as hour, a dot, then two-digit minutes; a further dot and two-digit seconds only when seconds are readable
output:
9.43
